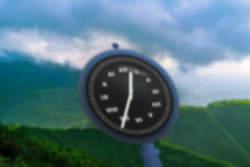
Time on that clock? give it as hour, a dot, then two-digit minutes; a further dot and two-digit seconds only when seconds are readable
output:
12.35
